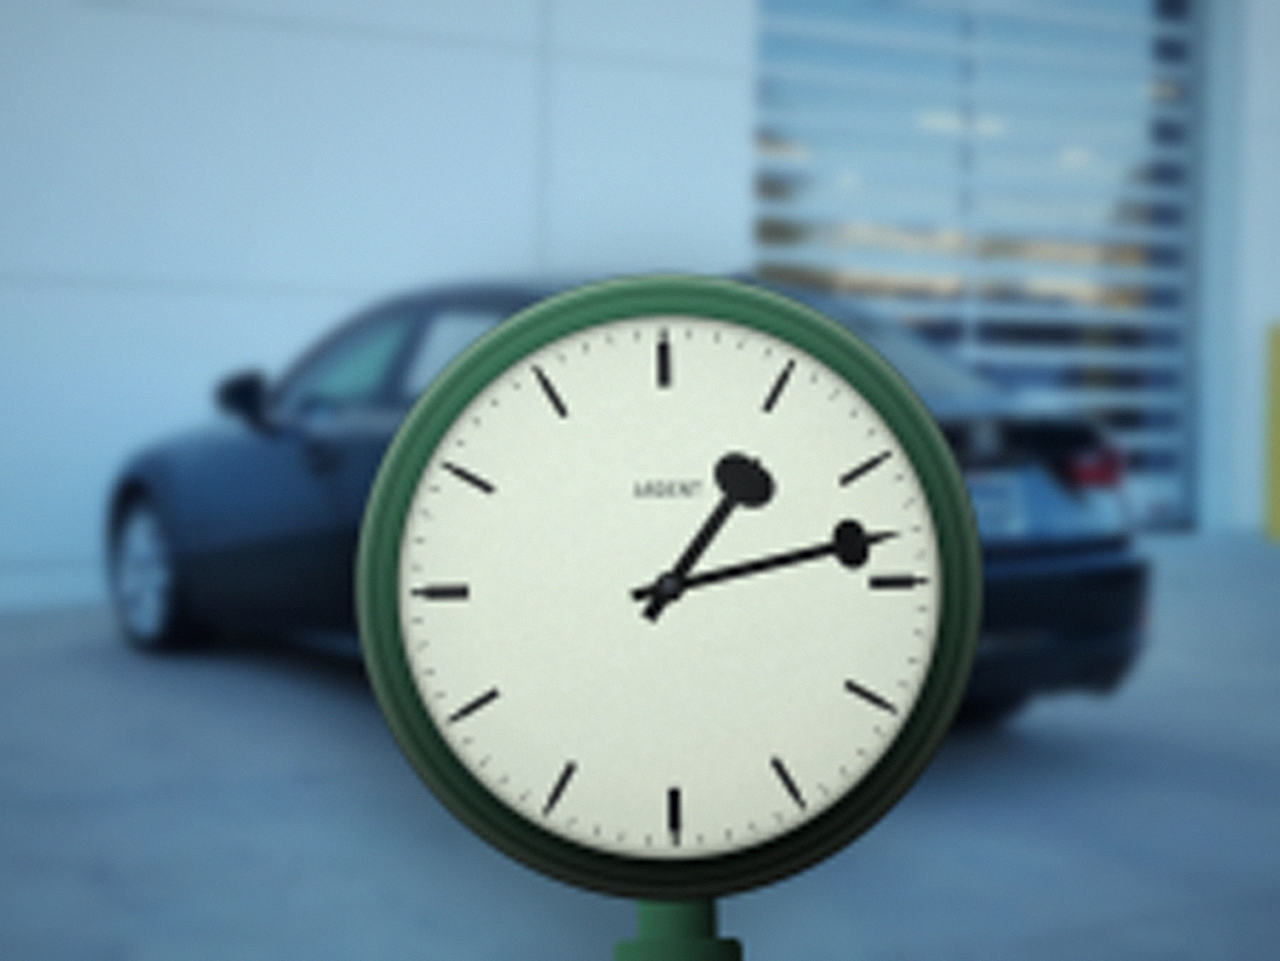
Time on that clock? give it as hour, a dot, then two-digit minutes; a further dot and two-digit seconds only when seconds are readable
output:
1.13
